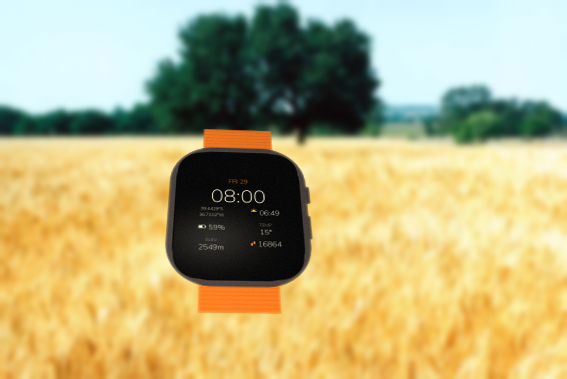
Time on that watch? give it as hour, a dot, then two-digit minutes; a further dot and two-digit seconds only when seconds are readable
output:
8.00
